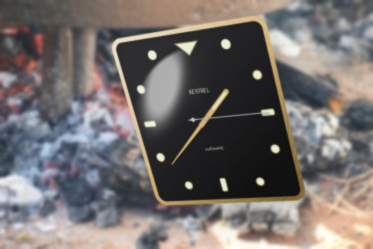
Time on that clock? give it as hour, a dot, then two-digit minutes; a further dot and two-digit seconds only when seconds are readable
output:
1.38.15
